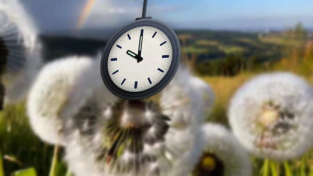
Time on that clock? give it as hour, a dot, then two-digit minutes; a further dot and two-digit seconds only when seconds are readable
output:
10.00
